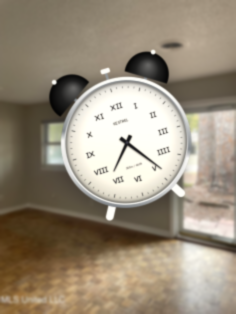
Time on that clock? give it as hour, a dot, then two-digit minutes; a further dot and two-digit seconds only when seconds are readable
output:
7.24
